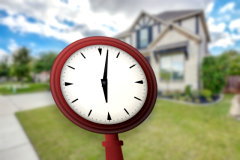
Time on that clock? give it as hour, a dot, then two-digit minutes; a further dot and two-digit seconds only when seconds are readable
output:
6.02
